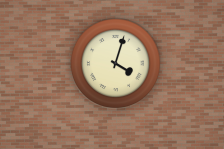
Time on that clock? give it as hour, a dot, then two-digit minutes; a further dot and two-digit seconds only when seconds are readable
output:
4.03
